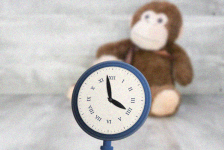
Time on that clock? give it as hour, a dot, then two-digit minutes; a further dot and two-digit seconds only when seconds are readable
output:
3.58
